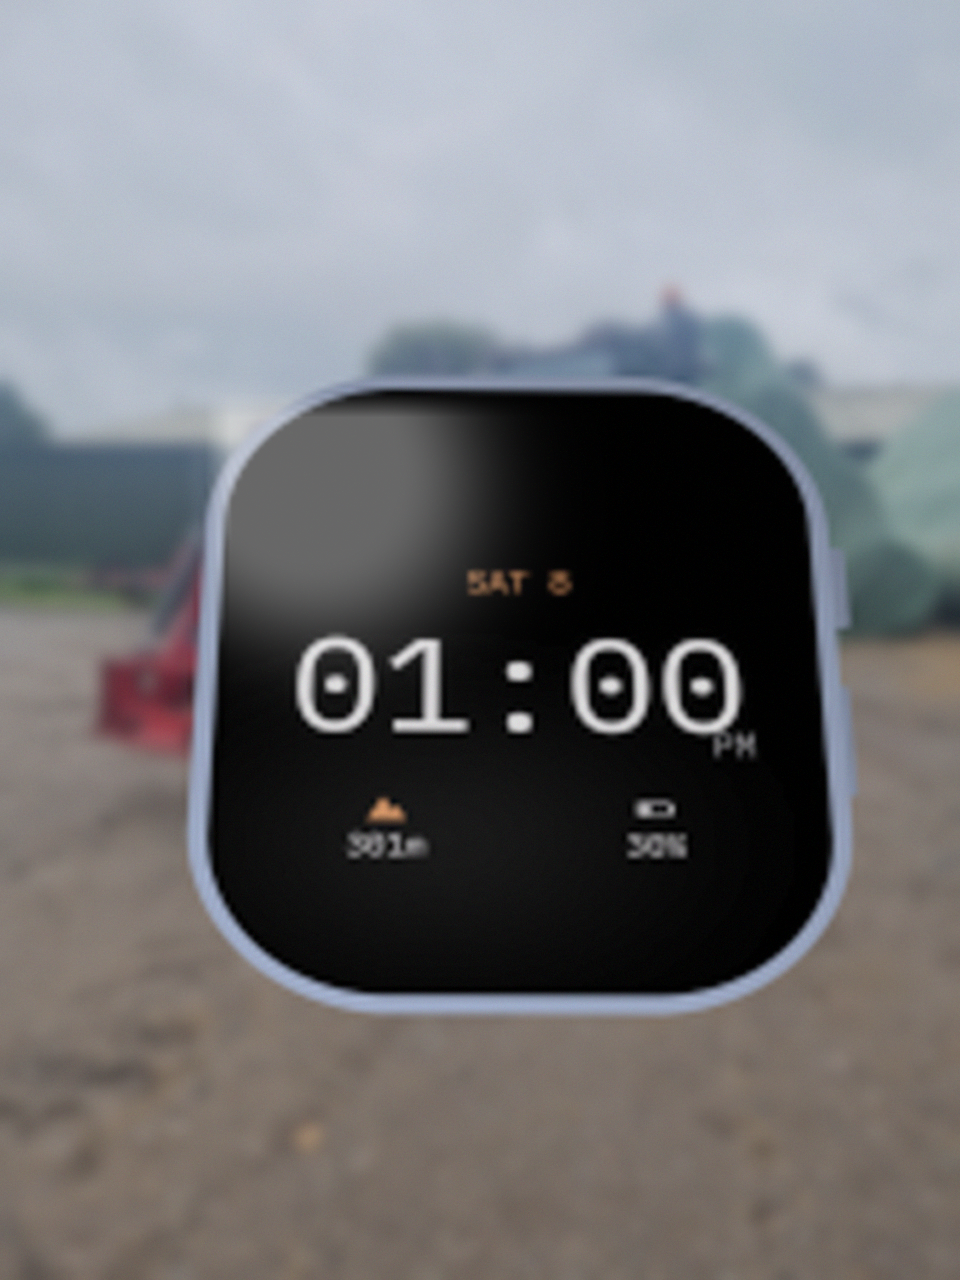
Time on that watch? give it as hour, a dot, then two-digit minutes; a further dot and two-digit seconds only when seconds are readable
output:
1.00
